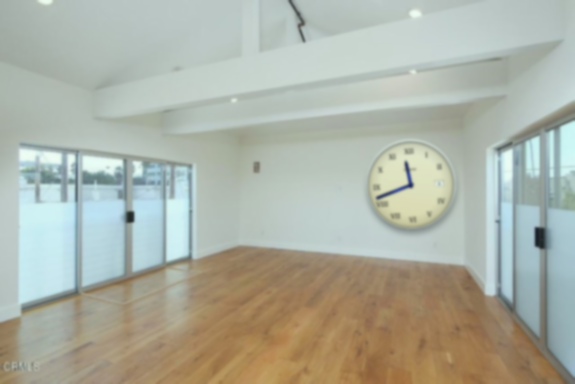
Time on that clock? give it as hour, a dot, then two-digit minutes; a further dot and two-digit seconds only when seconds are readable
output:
11.42
